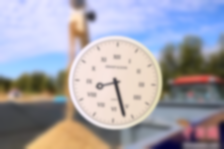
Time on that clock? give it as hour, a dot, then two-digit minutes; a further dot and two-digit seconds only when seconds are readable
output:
8.27
